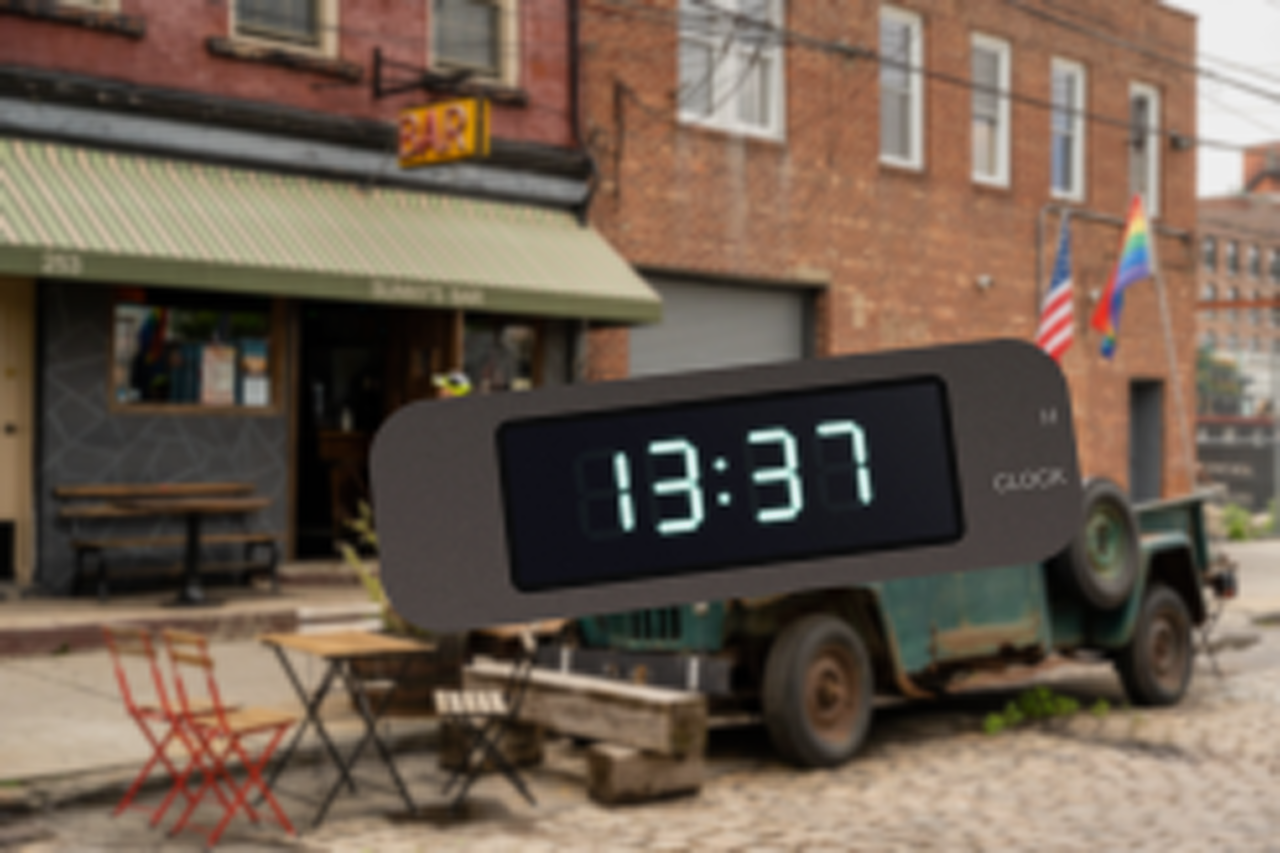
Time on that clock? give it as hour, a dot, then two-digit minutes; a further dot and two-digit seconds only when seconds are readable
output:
13.37
